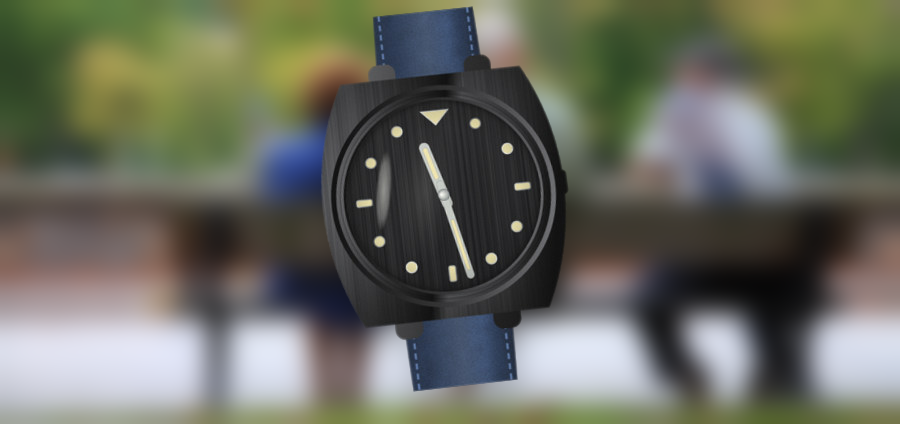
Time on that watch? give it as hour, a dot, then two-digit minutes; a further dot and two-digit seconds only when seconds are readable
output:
11.28
